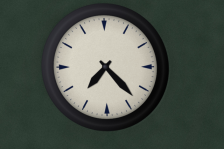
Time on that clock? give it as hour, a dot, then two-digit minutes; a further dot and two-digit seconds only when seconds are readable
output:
7.23
